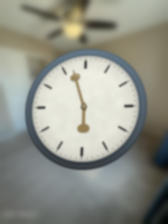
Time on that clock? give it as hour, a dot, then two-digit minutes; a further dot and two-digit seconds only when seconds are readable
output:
5.57
